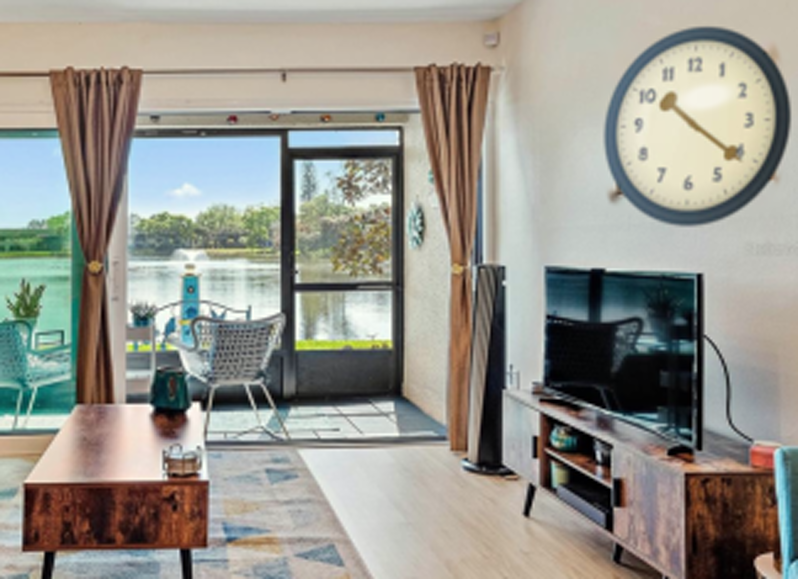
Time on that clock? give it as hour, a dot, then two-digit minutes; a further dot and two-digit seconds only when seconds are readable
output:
10.21
